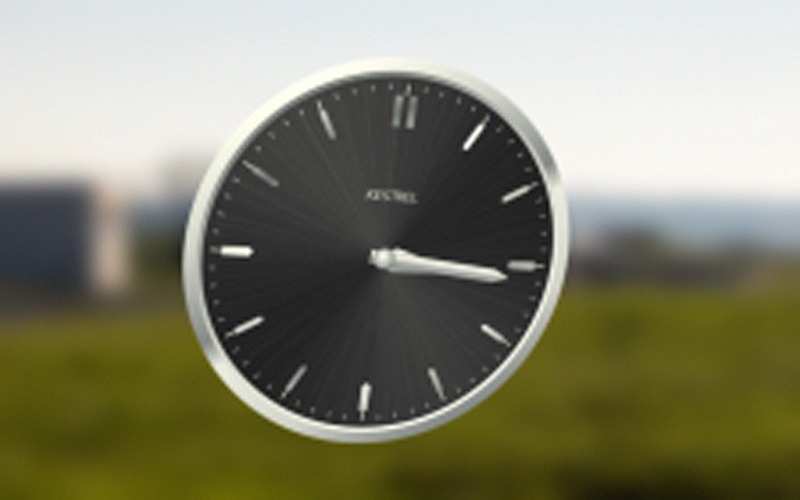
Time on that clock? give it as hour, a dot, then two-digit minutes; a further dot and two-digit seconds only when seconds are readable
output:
3.16
